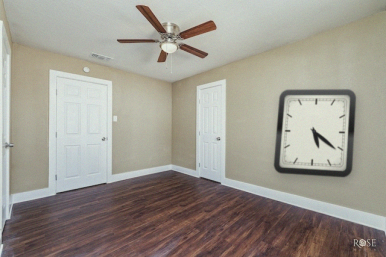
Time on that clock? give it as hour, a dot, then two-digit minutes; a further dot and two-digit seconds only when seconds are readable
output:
5.21
